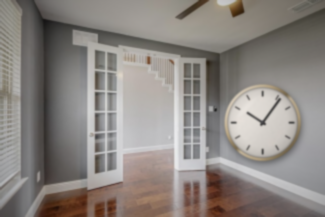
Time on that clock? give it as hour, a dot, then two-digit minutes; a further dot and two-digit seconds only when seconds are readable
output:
10.06
